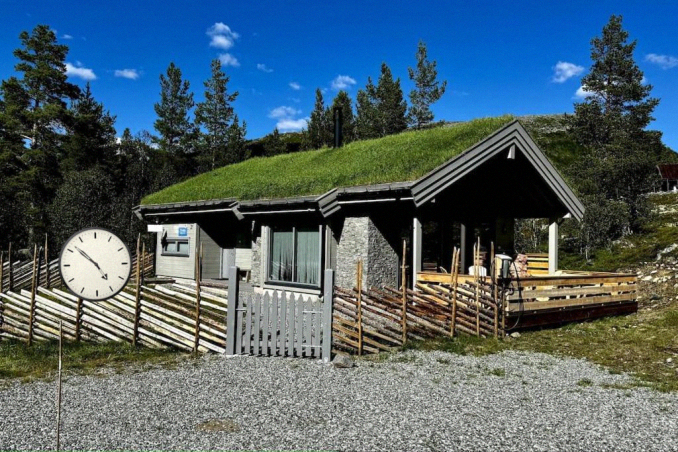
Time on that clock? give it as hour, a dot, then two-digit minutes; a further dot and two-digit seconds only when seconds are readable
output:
4.52
